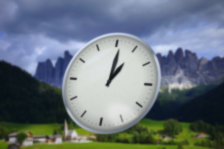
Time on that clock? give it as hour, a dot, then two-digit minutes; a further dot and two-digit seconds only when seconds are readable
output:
1.01
